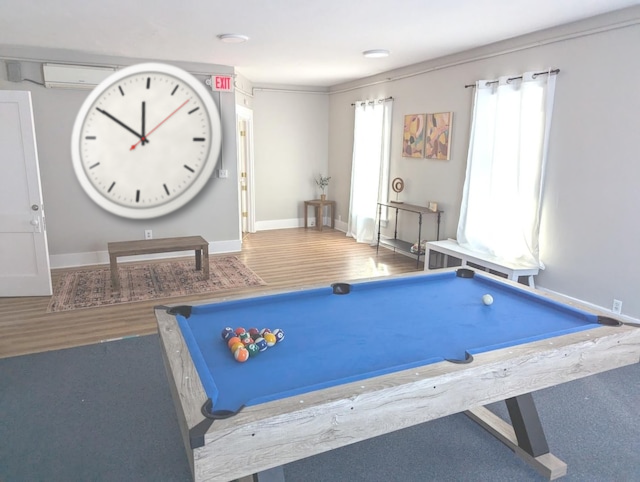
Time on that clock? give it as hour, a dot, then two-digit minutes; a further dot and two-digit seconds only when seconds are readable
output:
11.50.08
